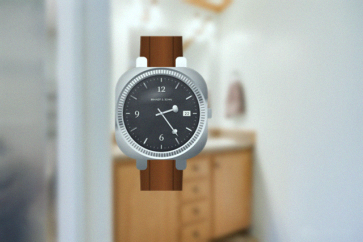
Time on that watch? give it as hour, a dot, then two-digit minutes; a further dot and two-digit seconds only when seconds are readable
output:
2.24
